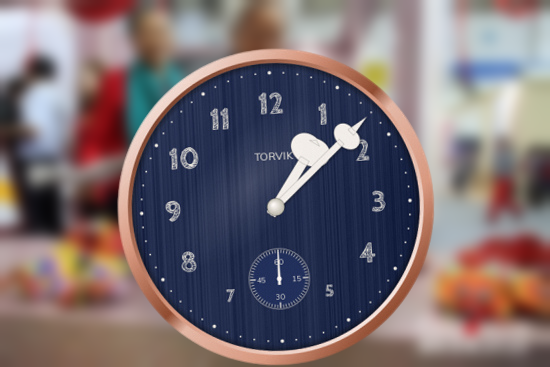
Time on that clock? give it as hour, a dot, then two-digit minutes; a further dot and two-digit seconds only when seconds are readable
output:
1.08
